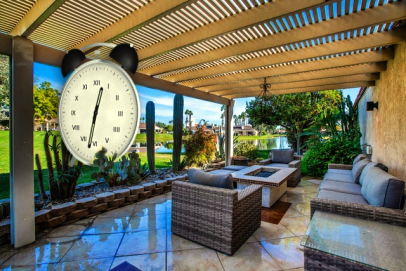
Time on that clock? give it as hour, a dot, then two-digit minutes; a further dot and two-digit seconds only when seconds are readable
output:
12.32
